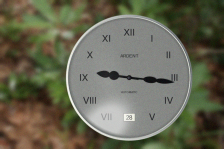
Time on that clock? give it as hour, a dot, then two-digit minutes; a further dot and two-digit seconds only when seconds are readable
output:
9.16
